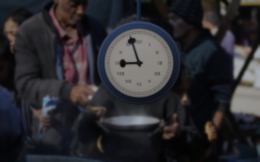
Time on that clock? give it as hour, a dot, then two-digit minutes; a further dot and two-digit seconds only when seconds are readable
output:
8.57
